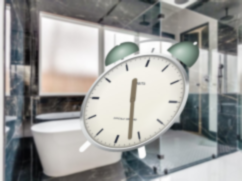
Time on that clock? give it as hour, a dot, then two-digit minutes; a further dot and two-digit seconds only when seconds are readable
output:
11.27
